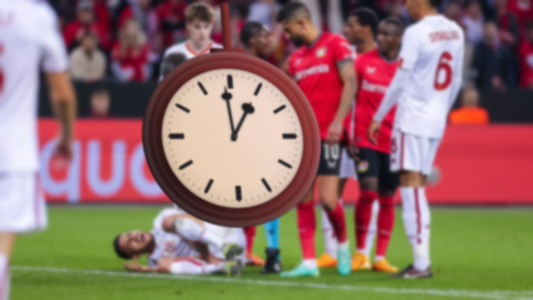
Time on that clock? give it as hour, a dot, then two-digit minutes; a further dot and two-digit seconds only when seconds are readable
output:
12.59
